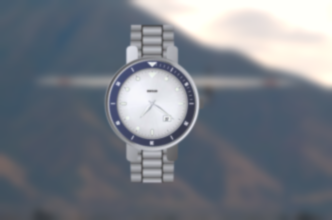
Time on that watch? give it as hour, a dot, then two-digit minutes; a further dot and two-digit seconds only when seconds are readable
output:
7.21
